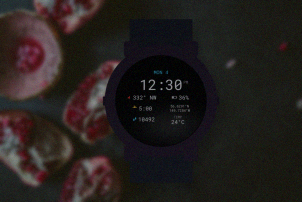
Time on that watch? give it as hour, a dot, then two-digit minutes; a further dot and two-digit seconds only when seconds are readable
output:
12.30
